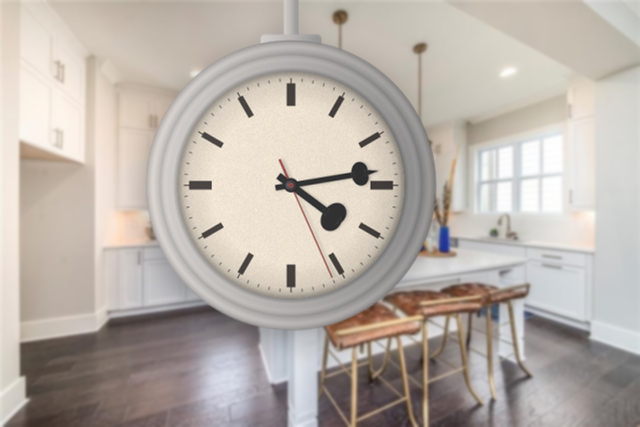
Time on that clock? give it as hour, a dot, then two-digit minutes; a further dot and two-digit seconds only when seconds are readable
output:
4.13.26
